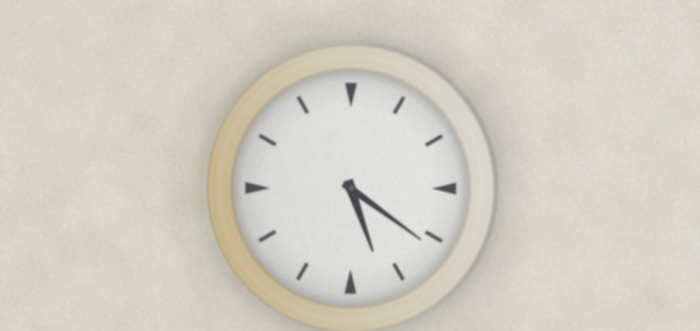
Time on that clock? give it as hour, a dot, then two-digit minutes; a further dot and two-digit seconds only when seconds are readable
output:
5.21
